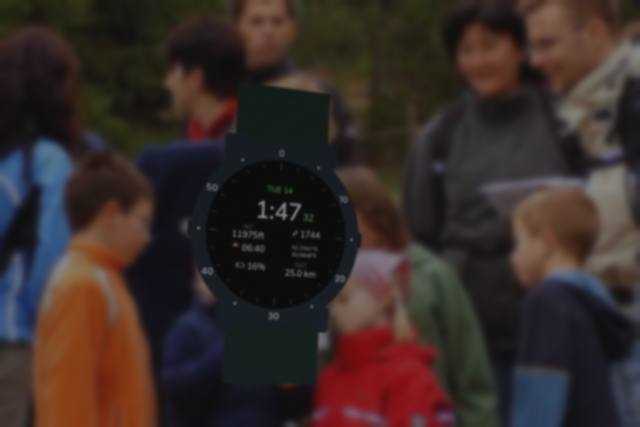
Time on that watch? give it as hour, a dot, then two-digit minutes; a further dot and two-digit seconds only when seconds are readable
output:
1.47
